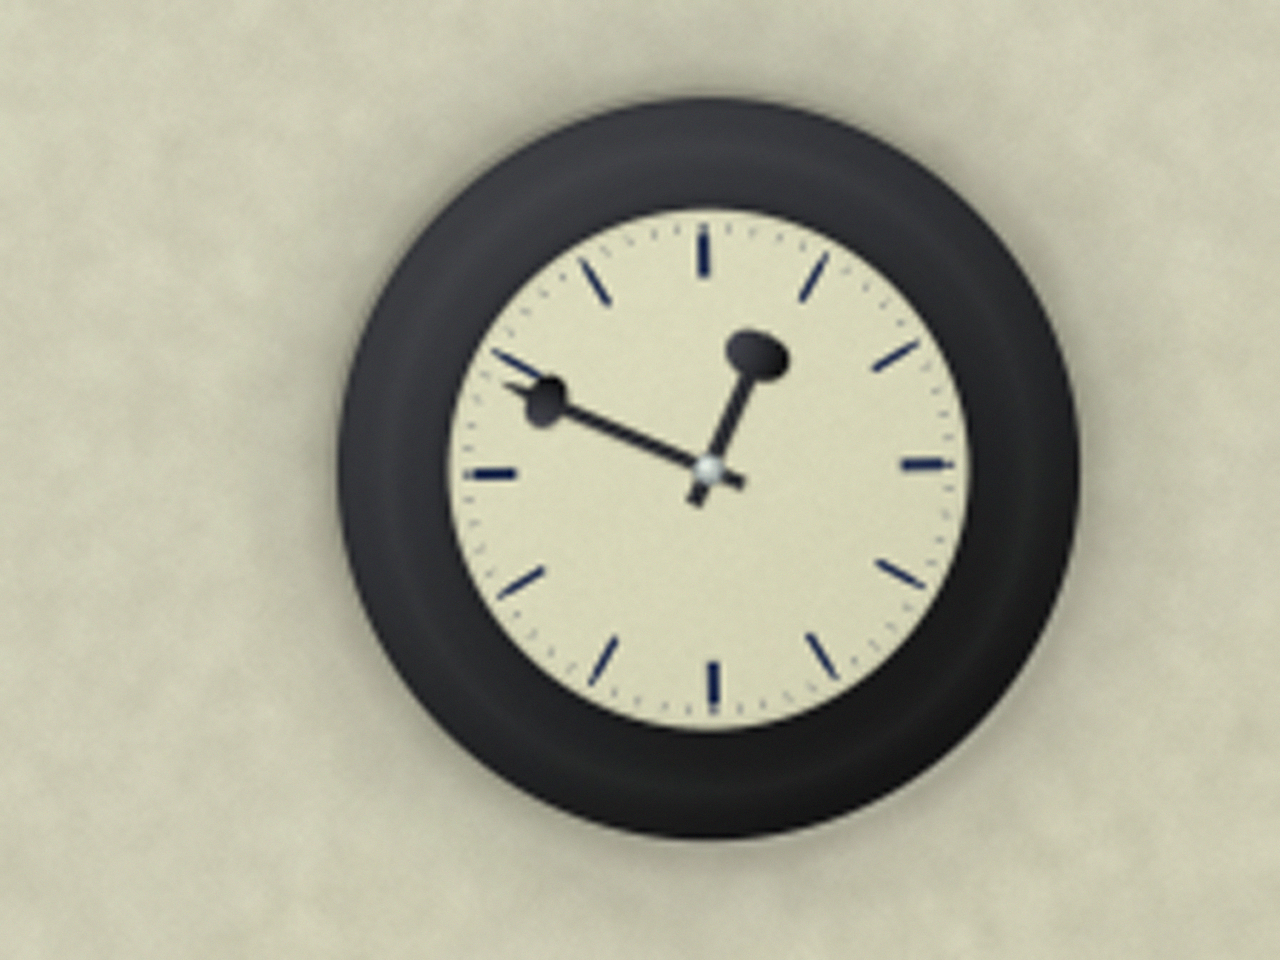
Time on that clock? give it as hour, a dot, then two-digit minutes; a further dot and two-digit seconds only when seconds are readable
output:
12.49
